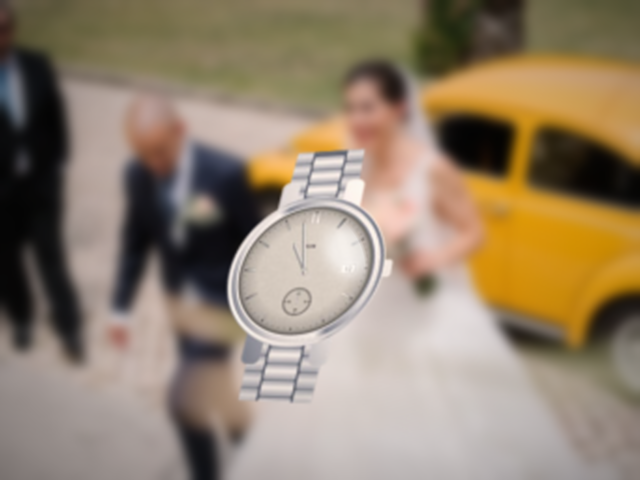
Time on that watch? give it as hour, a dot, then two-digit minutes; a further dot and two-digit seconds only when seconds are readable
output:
10.58
